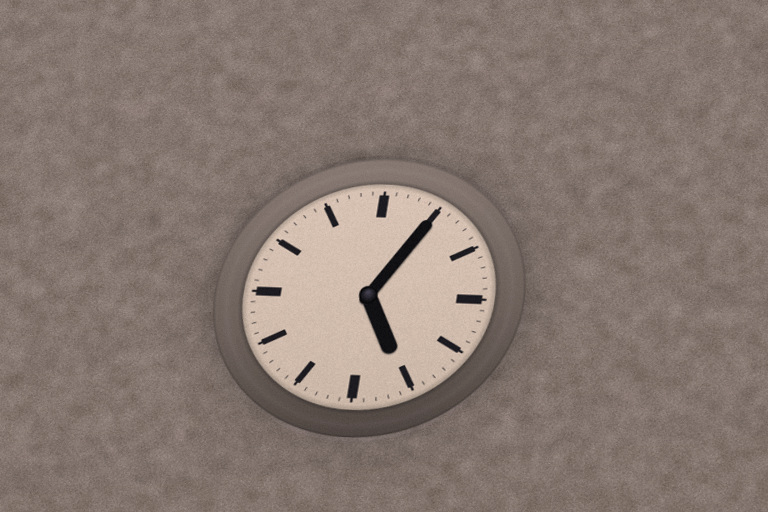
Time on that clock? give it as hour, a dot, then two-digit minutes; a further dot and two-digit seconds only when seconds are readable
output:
5.05
